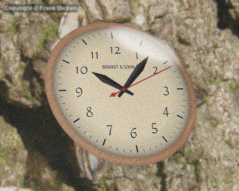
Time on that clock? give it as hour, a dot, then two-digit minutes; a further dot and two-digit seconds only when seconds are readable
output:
10.07.11
